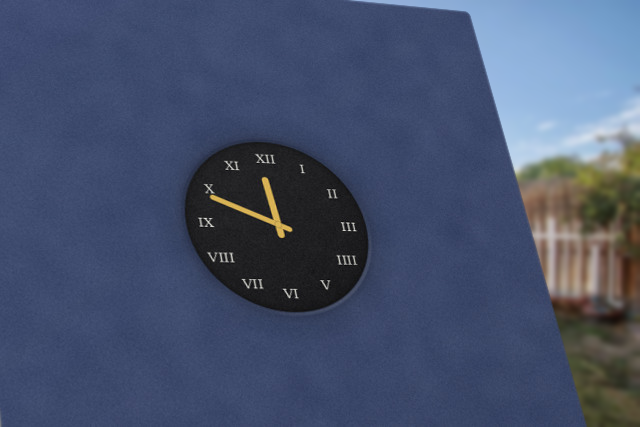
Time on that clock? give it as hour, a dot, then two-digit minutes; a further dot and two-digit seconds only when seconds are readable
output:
11.49
